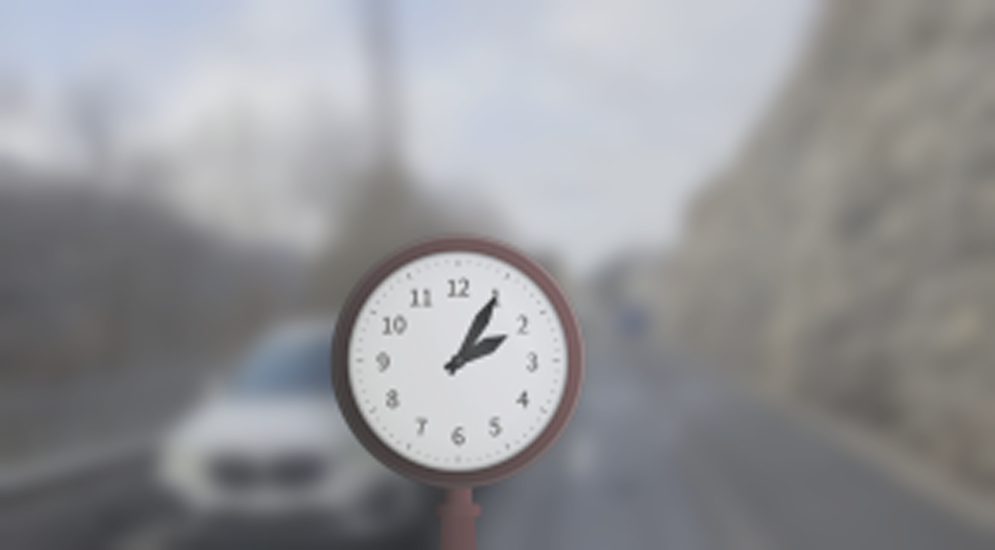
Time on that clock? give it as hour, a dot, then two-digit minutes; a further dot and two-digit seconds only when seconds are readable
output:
2.05
